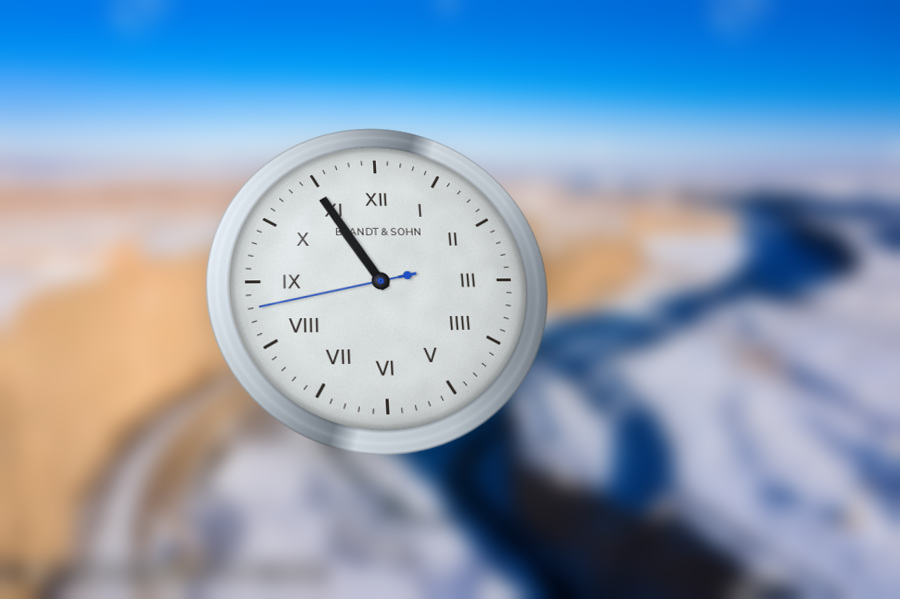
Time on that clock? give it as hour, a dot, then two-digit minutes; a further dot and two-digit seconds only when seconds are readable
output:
10.54.43
